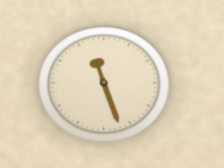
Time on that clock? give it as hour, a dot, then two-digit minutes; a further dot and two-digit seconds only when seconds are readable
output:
11.27
